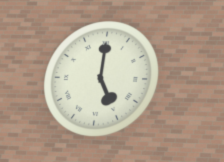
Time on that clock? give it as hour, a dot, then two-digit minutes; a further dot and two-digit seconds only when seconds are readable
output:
5.00
